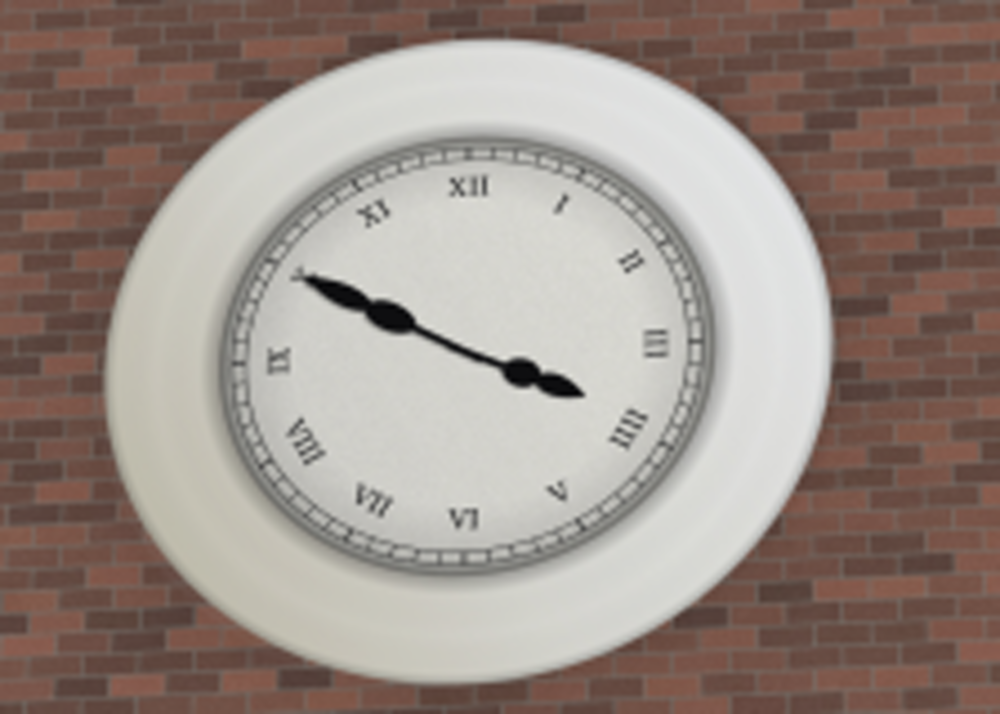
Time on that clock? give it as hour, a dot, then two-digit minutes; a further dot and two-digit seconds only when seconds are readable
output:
3.50
